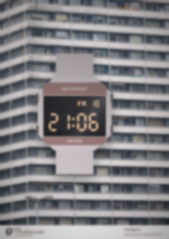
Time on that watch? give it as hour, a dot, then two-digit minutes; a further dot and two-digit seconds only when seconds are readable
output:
21.06
